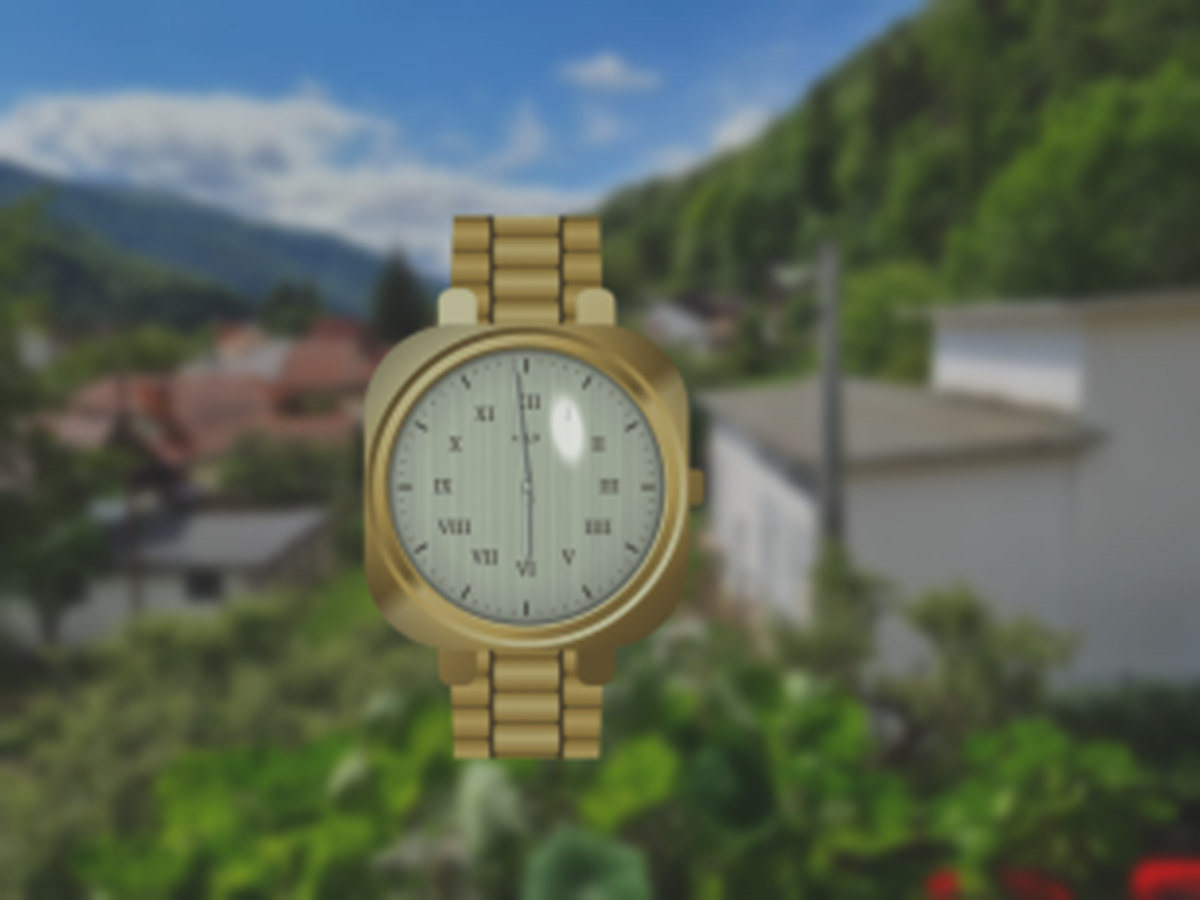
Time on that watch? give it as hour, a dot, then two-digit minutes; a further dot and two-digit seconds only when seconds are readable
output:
5.59
